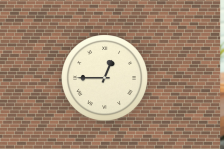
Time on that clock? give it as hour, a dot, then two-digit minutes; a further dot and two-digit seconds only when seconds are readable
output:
12.45
